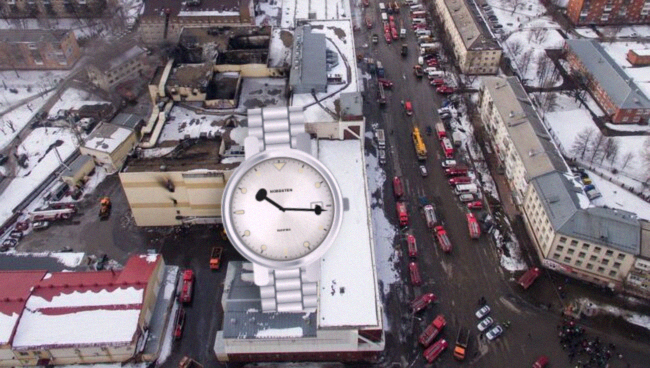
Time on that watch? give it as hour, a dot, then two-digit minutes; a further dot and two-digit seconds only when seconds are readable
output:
10.16
